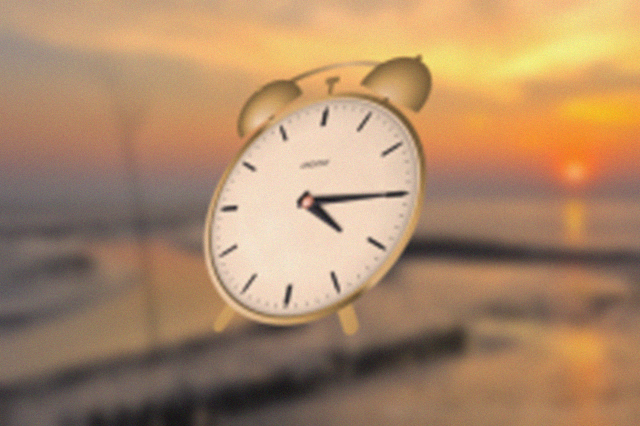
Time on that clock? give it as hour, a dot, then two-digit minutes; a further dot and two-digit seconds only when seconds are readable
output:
4.15
